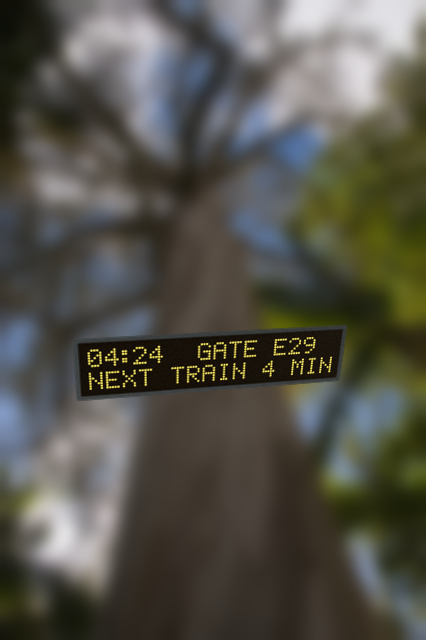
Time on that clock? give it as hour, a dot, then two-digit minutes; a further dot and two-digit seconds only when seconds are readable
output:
4.24
